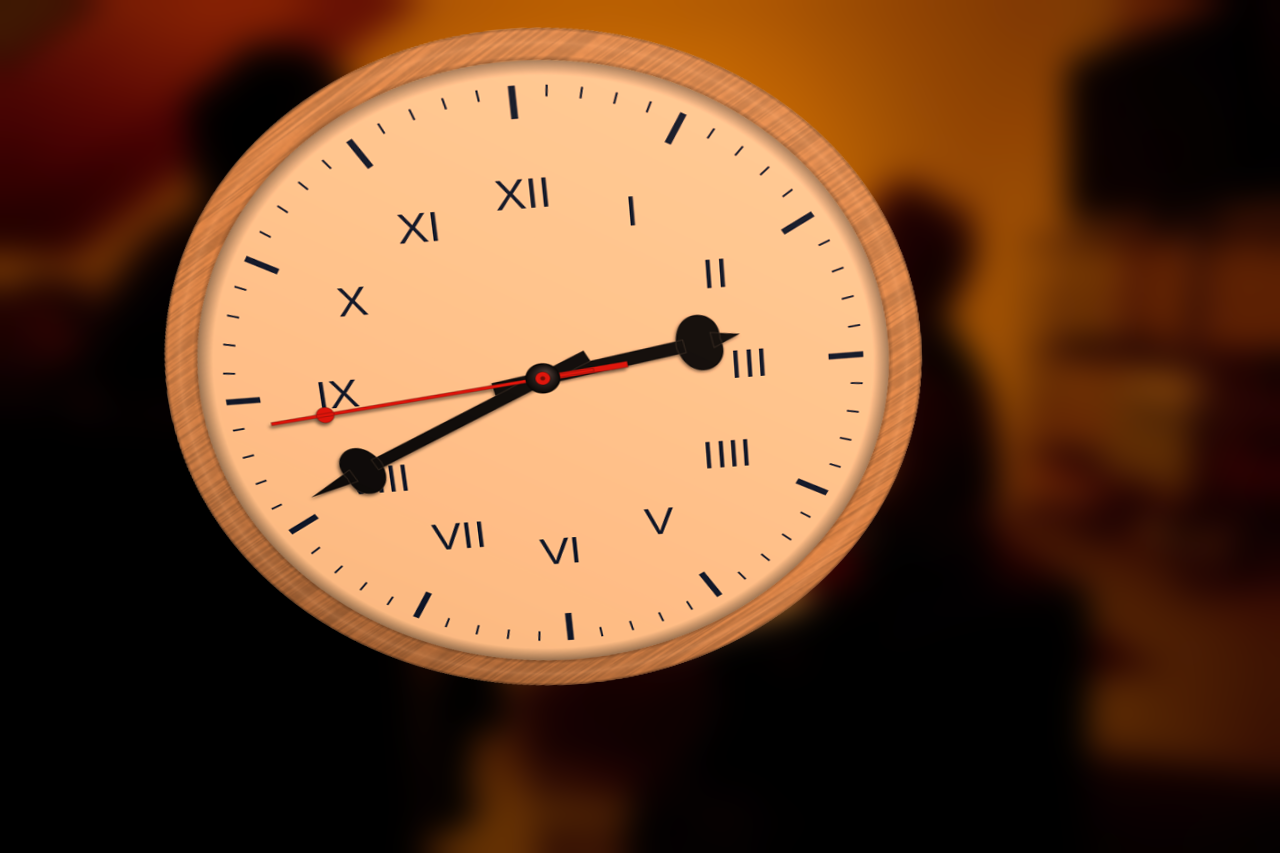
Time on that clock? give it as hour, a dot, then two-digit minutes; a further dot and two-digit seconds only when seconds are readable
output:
2.40.44
